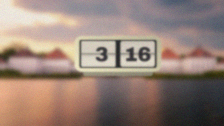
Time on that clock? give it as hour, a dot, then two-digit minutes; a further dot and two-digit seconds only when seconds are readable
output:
3.16
